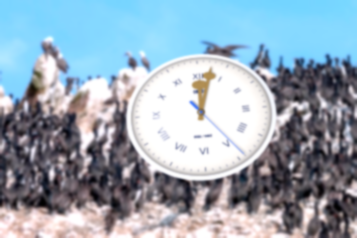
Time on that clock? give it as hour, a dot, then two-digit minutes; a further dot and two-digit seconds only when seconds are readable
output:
12.02.24
